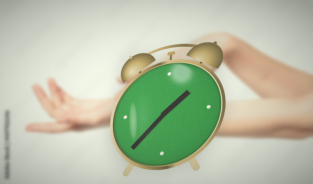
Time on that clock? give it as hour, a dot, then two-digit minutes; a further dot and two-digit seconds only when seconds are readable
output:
1.37
